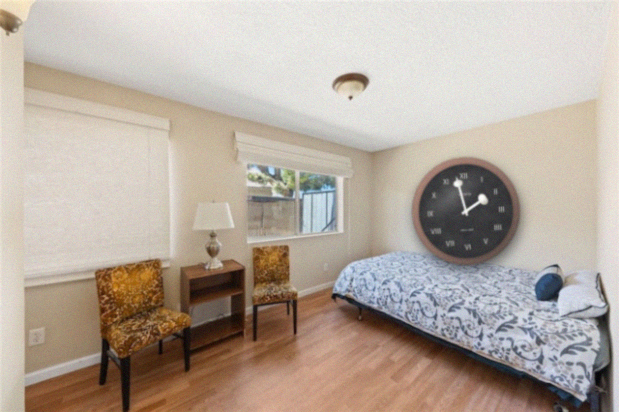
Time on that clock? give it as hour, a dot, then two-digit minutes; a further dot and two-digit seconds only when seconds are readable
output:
1.58
